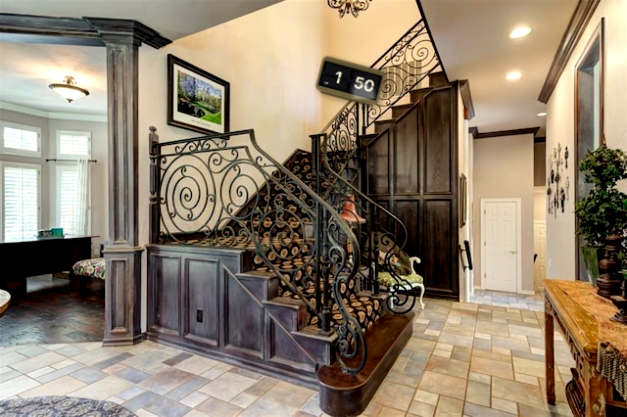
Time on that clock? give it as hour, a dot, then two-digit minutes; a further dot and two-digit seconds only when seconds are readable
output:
1.50
